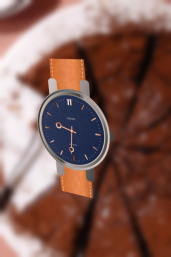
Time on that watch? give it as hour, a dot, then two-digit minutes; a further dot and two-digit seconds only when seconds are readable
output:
9.31
